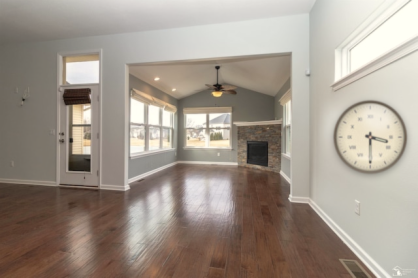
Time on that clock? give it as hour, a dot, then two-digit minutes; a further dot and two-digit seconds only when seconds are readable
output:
3.30
